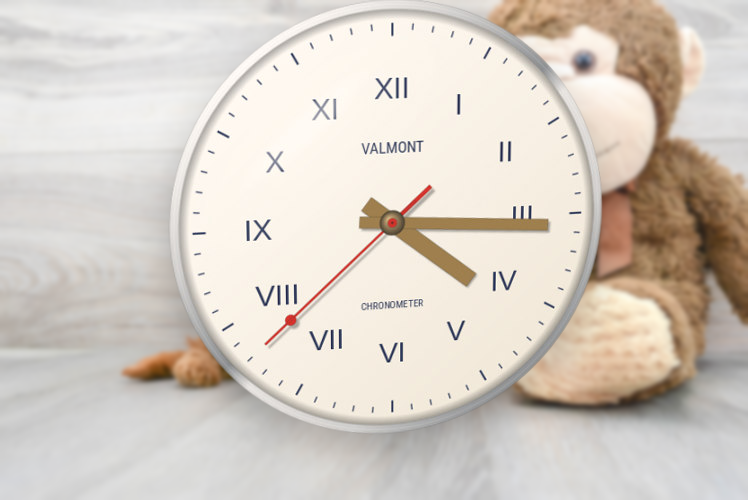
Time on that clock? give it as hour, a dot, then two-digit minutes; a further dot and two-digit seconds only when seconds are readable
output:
4.15.38
